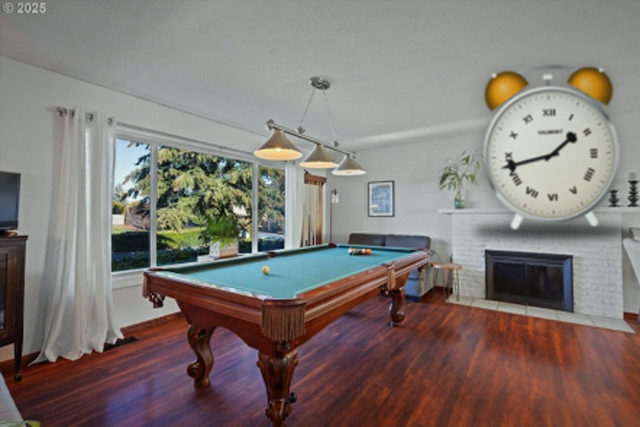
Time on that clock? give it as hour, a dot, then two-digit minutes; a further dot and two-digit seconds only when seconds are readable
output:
1.43
